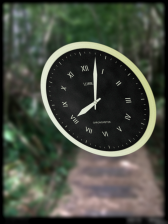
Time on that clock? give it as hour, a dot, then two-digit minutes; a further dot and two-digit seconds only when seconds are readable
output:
8.03
